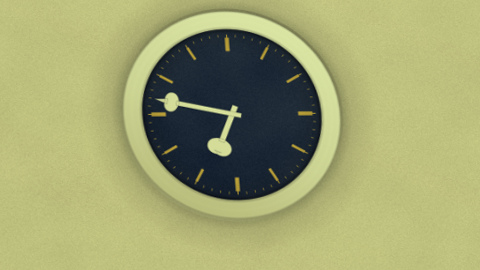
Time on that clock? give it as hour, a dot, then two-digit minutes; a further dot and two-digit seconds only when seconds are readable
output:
6.47
